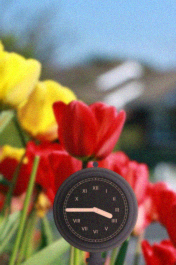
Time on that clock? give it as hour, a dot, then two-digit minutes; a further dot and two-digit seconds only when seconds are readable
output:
3.45
